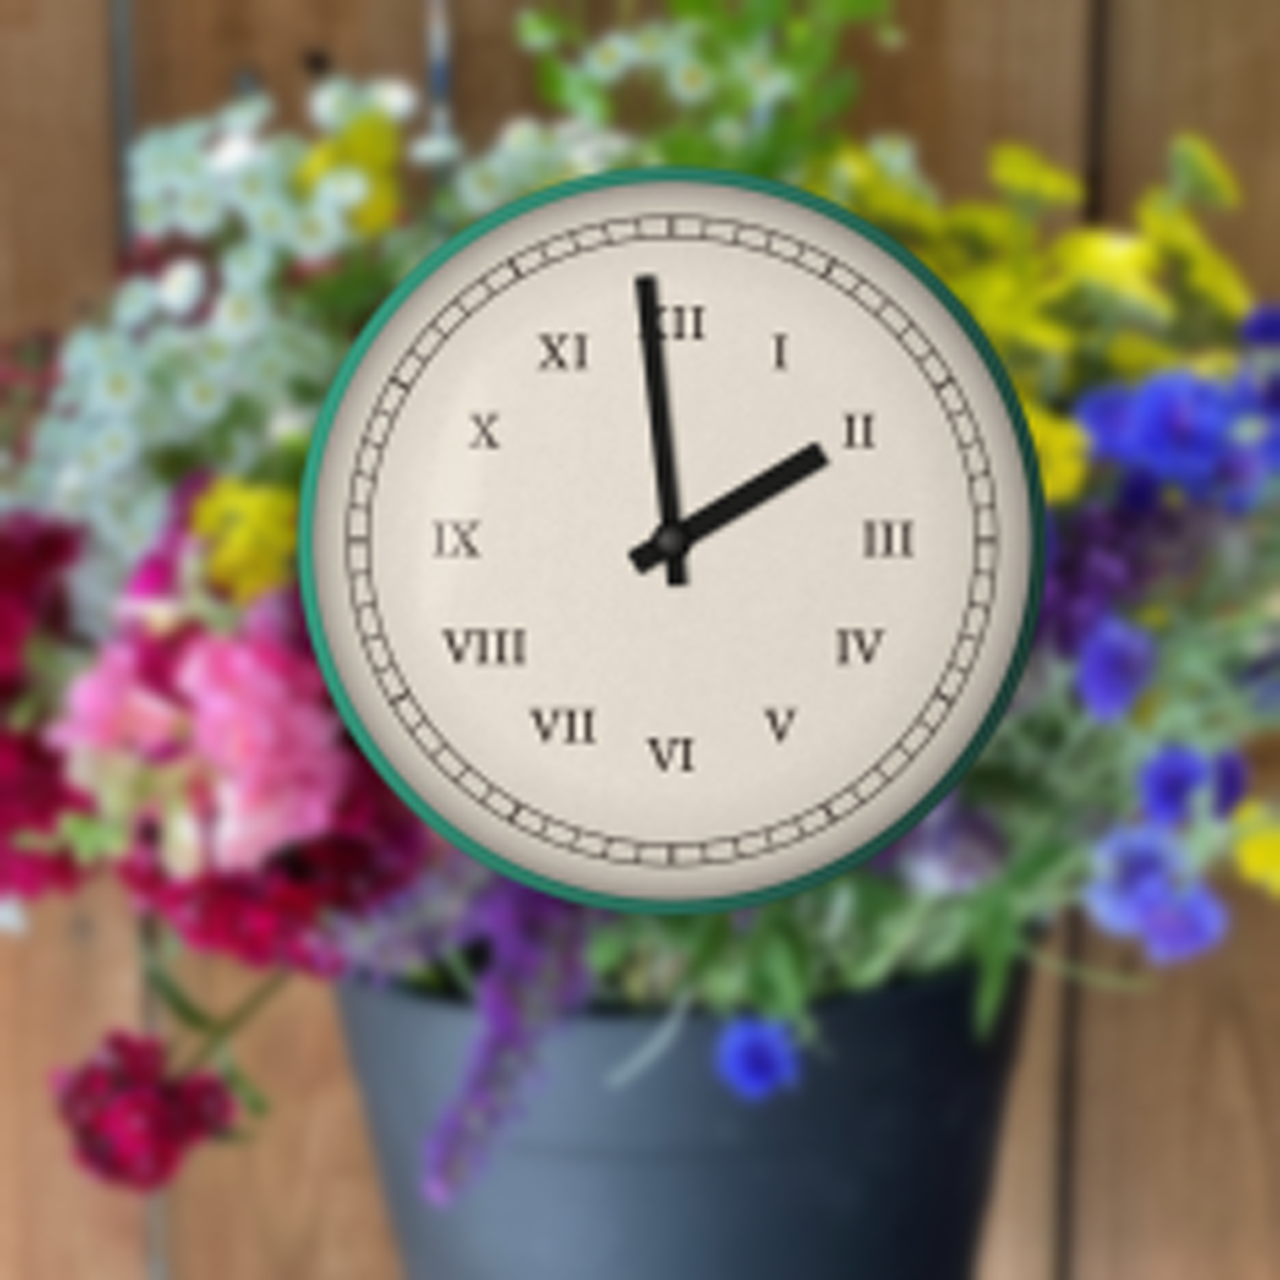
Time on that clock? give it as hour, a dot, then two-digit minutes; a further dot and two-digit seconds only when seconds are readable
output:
1.59
